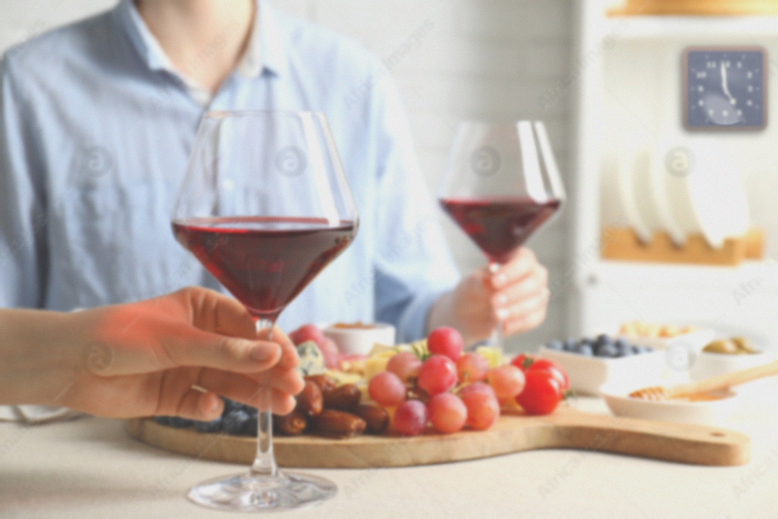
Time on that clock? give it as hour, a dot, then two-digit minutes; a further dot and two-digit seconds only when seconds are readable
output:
4.59
